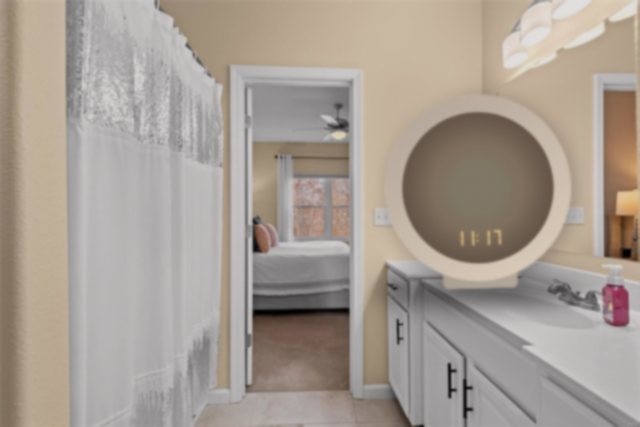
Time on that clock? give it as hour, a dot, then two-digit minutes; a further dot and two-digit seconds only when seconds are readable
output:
11.17
